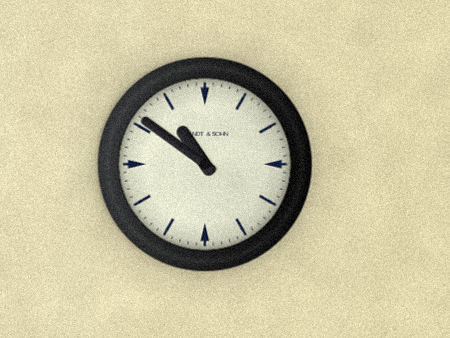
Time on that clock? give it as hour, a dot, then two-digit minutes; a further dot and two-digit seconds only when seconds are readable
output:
10.51
